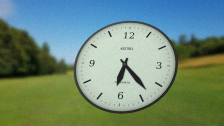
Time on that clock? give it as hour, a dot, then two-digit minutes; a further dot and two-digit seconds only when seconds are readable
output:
6.23
